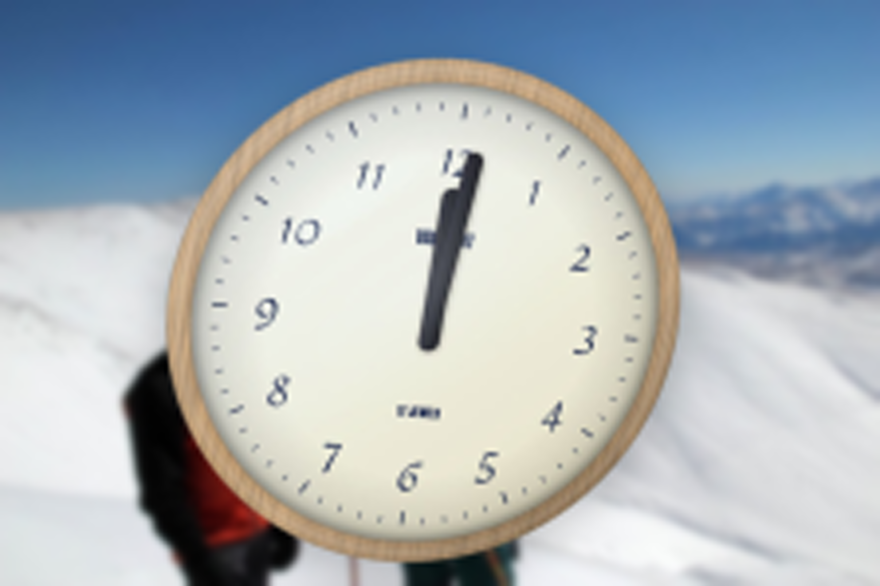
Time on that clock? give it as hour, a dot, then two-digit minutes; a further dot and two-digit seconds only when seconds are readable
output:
12.01
